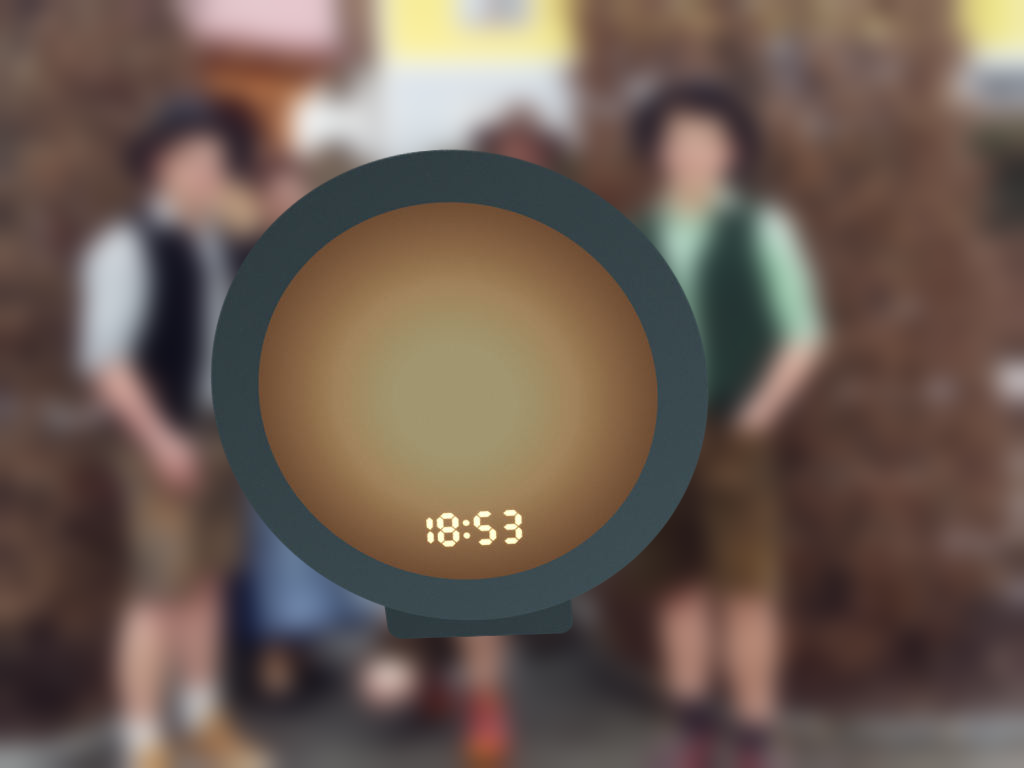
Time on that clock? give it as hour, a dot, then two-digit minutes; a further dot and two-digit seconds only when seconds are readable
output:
18.53
